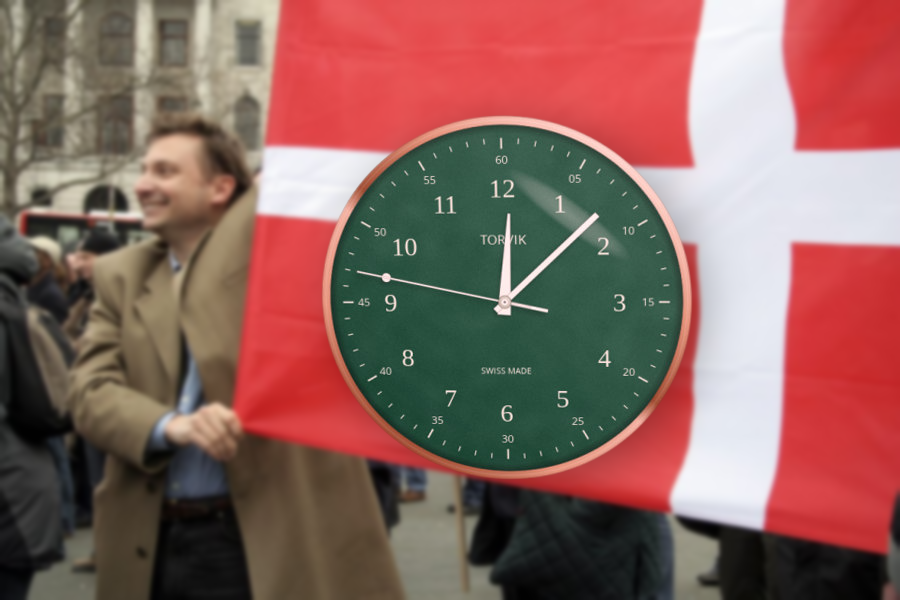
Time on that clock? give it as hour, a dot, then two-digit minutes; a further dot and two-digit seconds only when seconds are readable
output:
12.07.47
